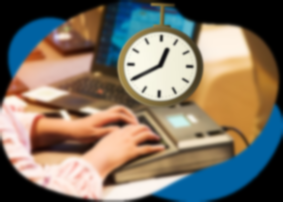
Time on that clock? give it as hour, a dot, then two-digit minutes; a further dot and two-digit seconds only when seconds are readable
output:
12.40
